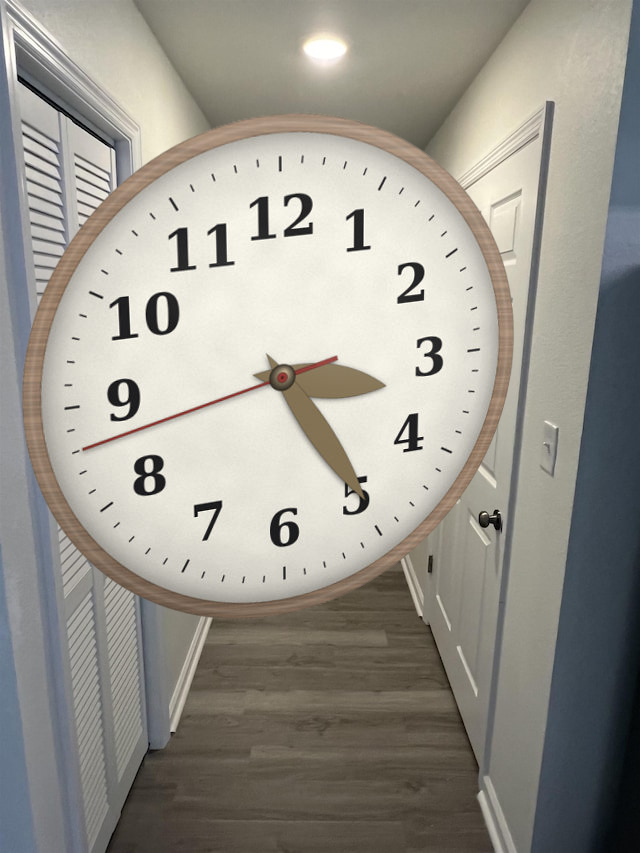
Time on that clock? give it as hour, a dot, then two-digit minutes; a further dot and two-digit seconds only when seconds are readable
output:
3.24.43
